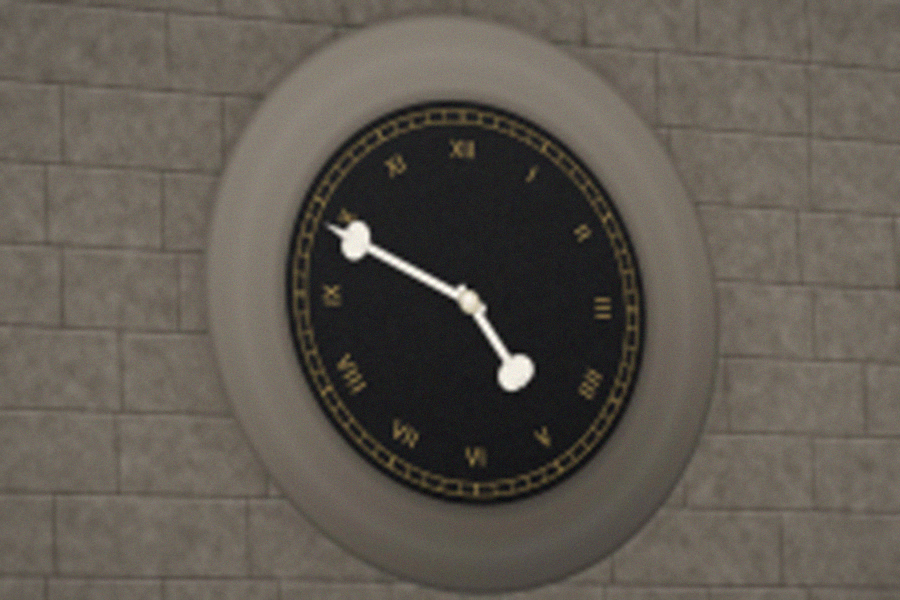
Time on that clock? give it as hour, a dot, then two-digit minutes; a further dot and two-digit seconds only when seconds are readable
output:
4.49
